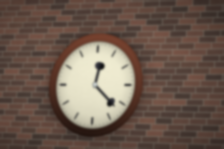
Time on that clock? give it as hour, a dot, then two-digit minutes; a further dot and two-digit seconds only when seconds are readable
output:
12.22
